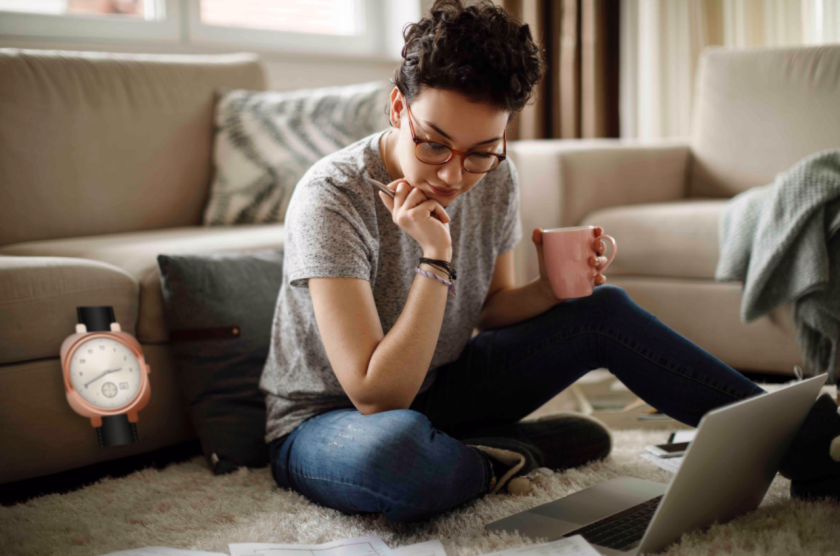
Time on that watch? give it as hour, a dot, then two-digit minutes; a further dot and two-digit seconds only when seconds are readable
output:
2.41
